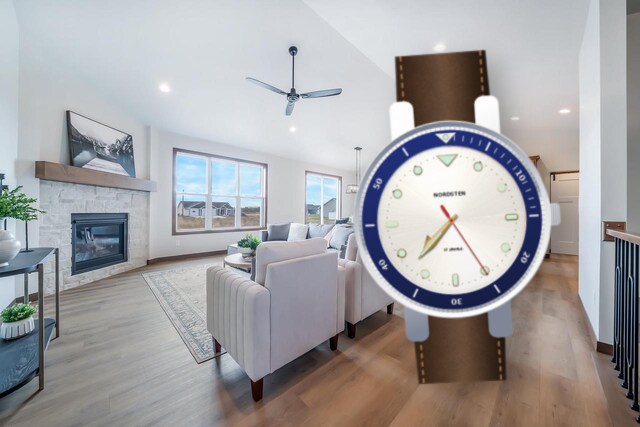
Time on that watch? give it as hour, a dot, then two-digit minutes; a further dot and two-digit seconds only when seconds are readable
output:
7.37.25
